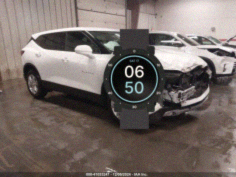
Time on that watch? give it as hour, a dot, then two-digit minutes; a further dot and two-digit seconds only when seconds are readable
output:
6.50
